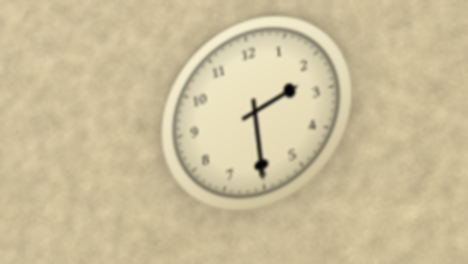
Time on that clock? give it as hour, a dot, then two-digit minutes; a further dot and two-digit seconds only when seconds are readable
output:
2.30
